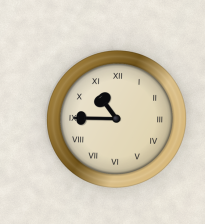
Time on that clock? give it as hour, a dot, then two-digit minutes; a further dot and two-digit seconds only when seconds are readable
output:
10.45
